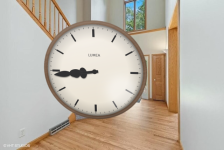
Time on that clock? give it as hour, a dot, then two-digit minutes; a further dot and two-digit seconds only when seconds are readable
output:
8.44
